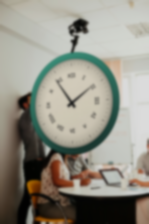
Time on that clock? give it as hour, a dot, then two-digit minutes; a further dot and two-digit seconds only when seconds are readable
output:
1.54
